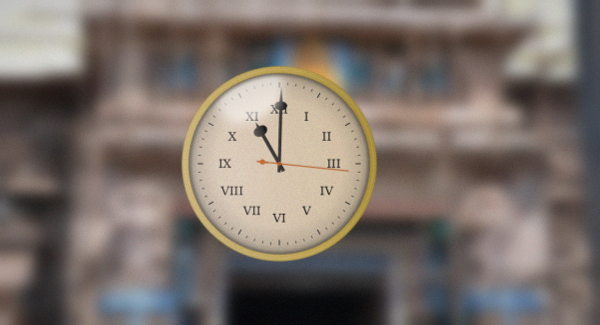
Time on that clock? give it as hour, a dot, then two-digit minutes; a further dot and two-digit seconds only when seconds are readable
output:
11.00.16
